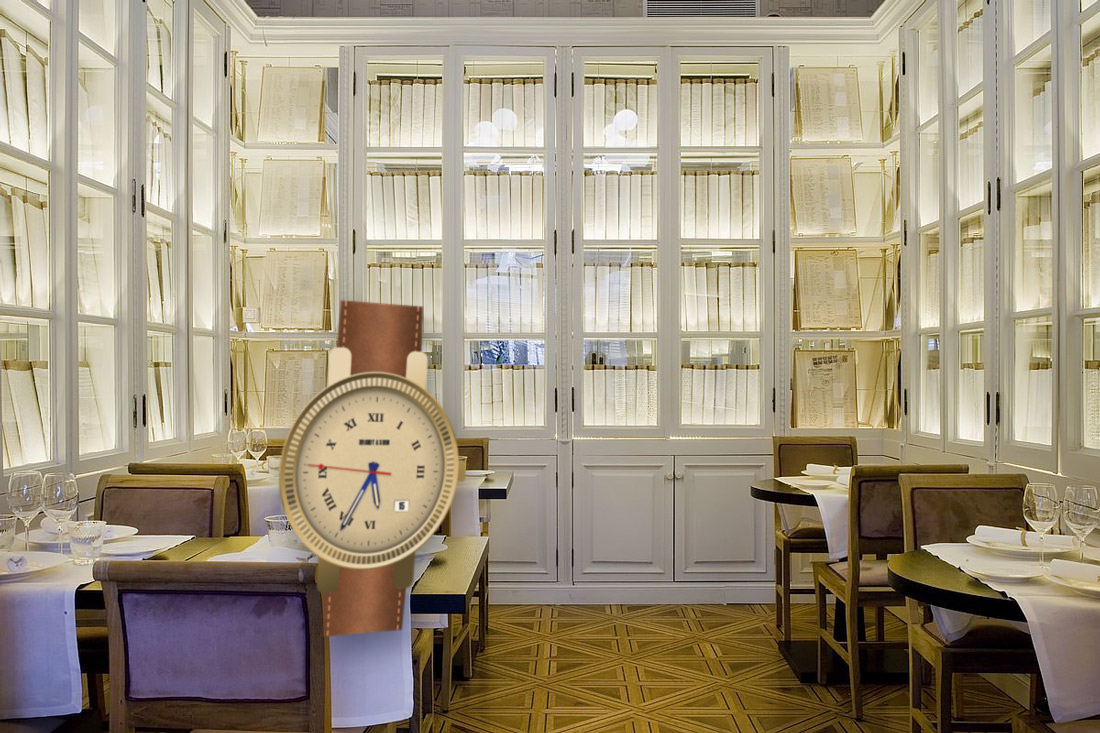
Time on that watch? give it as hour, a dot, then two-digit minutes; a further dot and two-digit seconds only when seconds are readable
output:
5.34.46
